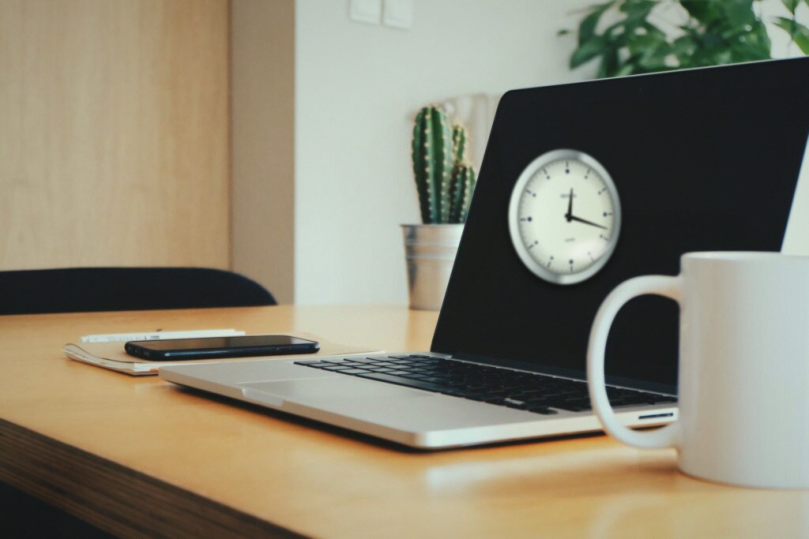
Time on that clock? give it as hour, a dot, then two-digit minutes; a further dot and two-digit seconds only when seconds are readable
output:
12.18
